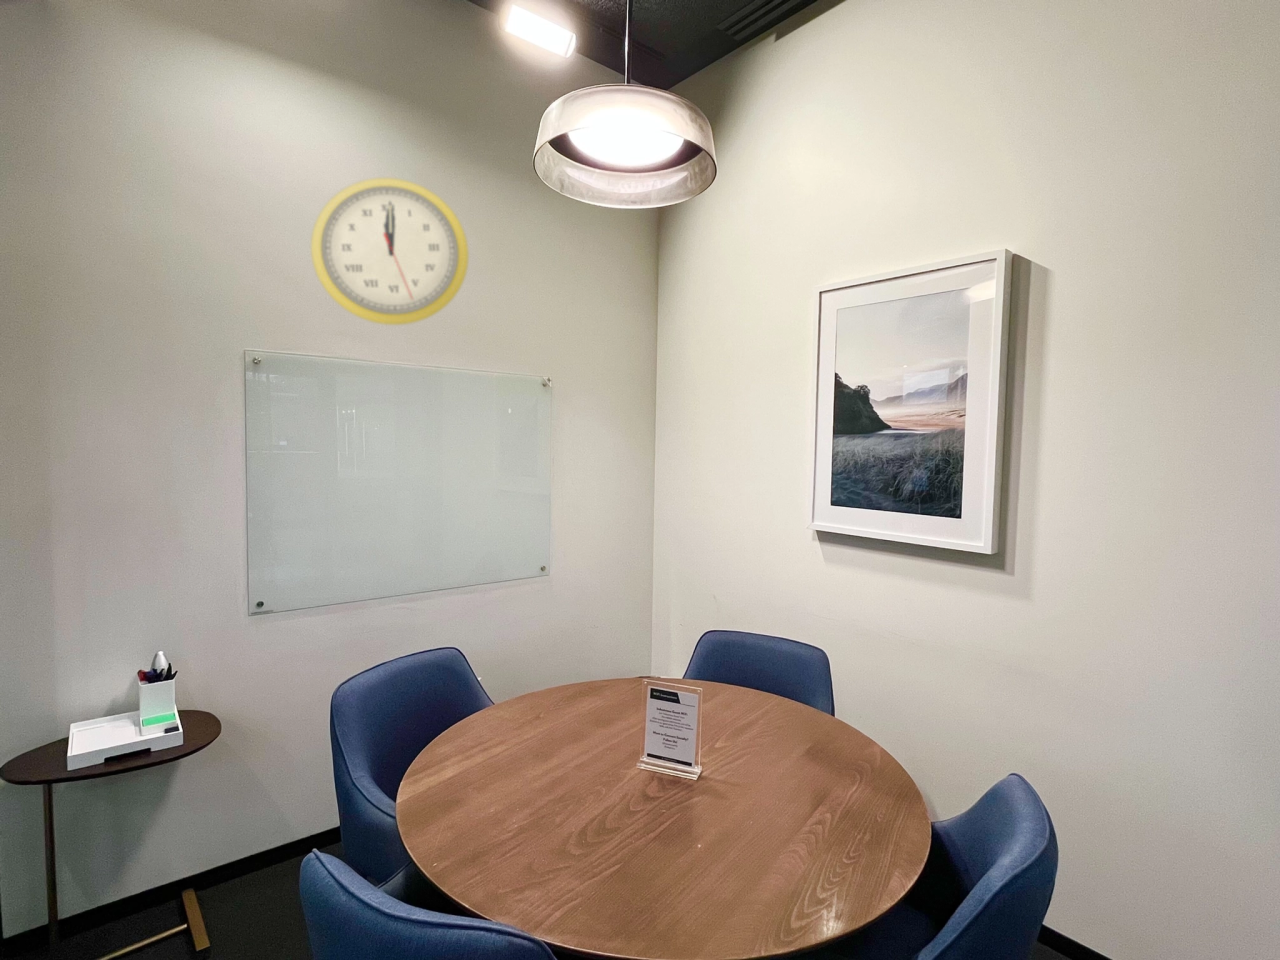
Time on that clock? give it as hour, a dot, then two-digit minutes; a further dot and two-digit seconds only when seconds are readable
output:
12.00.27
